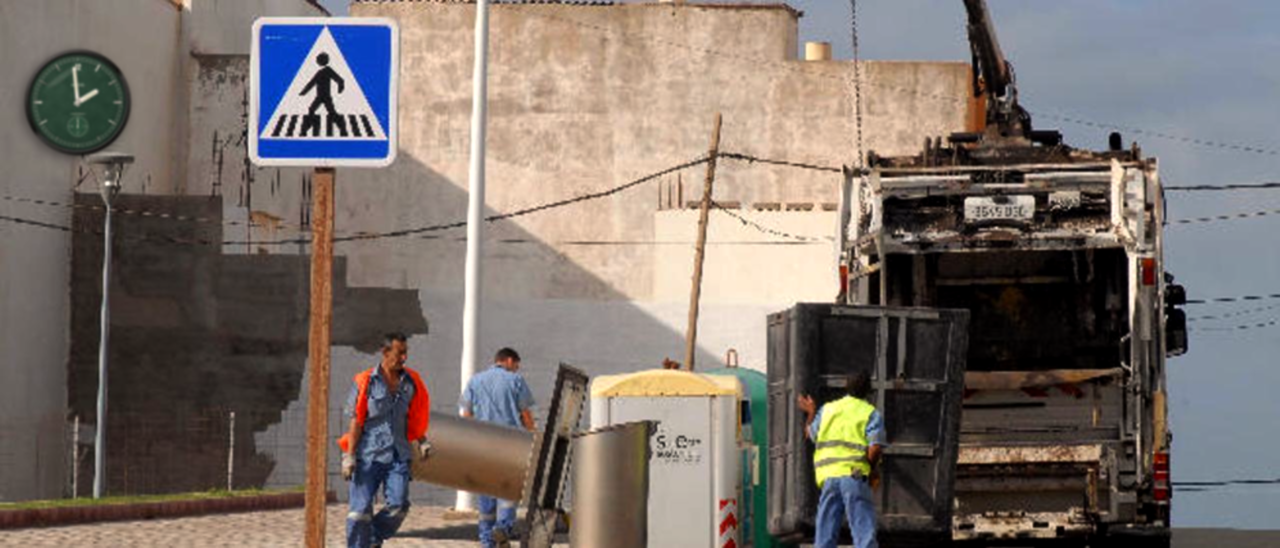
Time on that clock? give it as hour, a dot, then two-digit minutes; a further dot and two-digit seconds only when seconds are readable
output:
1.59
